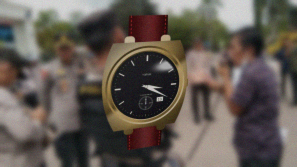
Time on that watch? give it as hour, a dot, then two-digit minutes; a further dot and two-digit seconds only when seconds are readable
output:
3.20
